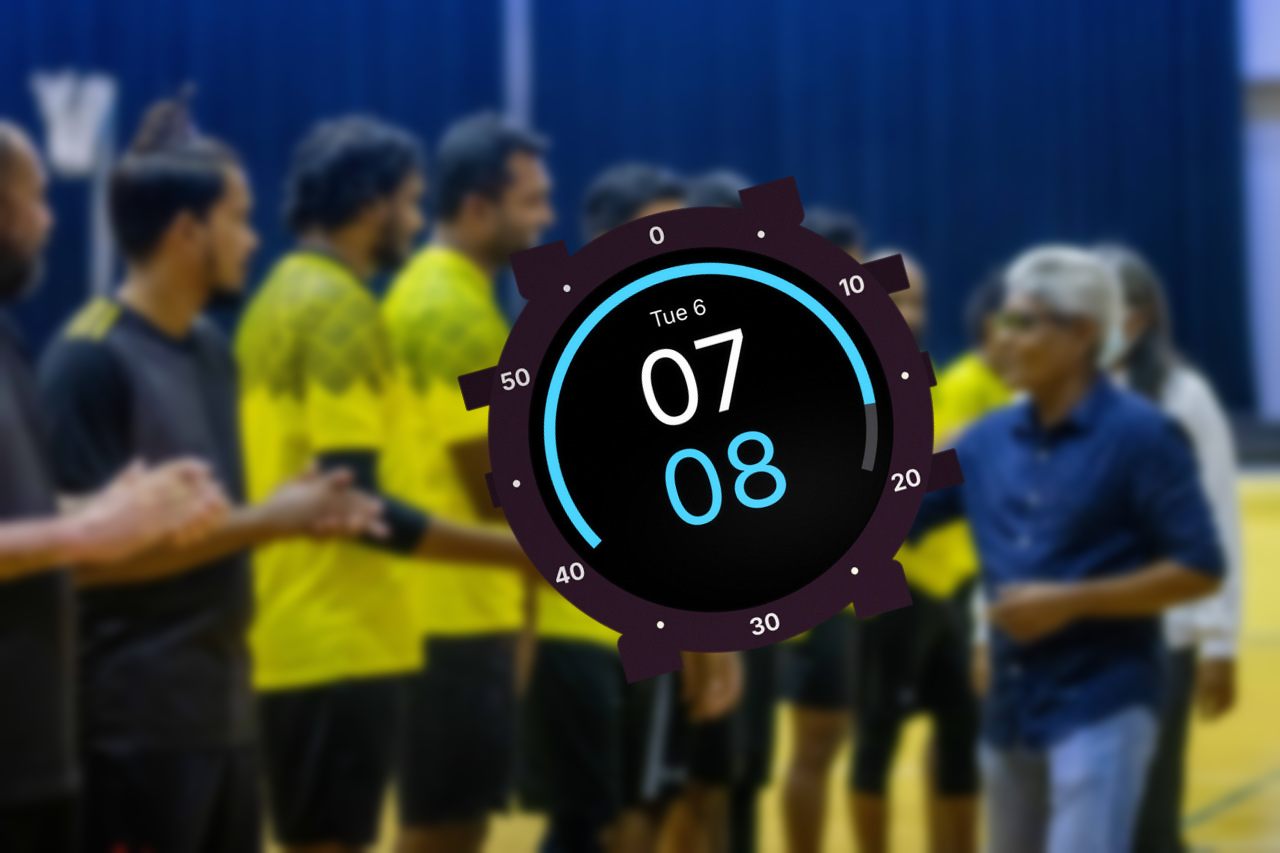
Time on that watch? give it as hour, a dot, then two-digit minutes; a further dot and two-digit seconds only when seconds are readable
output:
7.08
